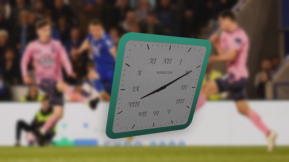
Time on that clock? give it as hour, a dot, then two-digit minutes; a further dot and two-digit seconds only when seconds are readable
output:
8.10
